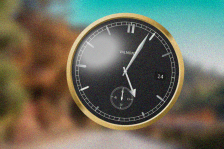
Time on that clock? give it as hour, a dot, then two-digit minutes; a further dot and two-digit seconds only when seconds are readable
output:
5.04
